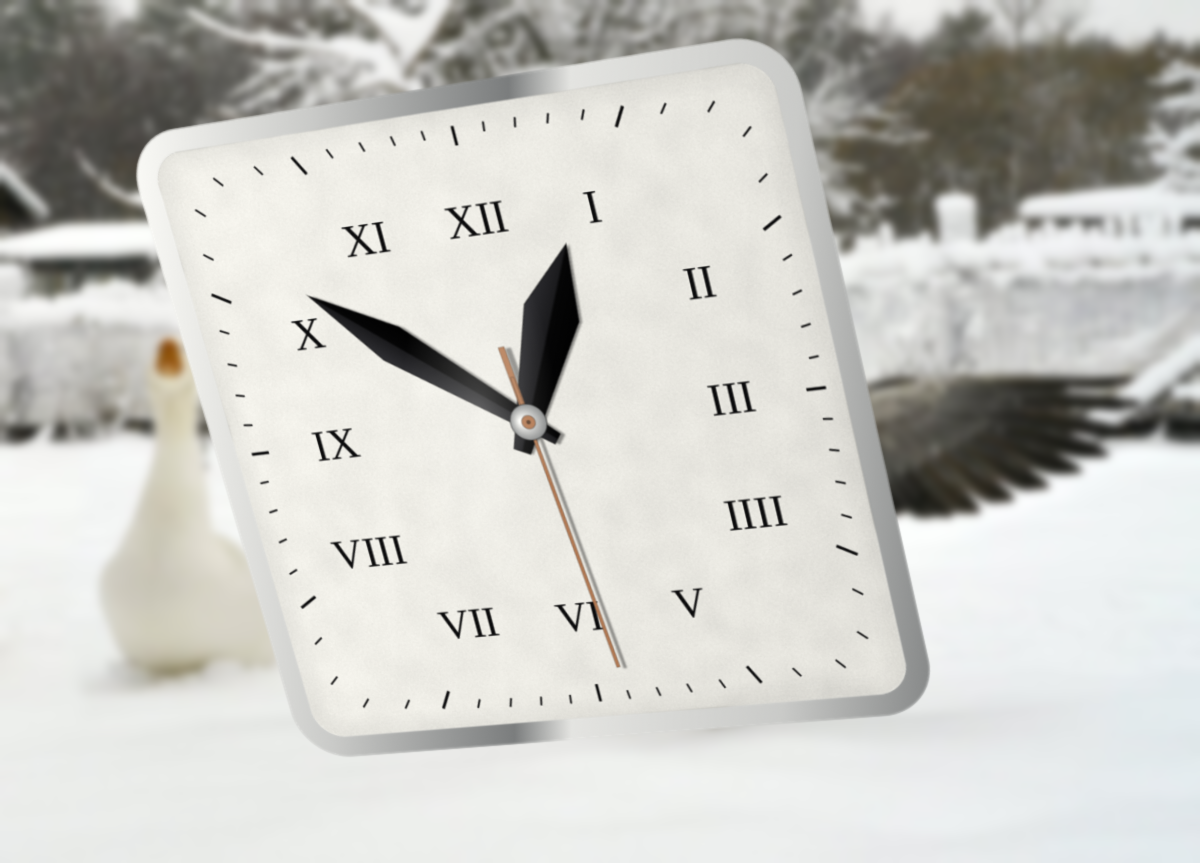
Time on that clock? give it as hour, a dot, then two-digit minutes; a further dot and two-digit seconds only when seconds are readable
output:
12.51.29
